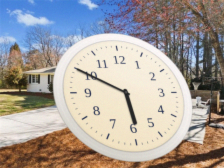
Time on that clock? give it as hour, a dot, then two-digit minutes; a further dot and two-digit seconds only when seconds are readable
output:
5.50
